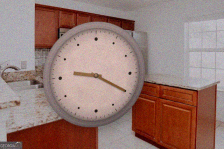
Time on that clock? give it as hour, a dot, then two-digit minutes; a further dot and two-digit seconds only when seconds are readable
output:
9.20
